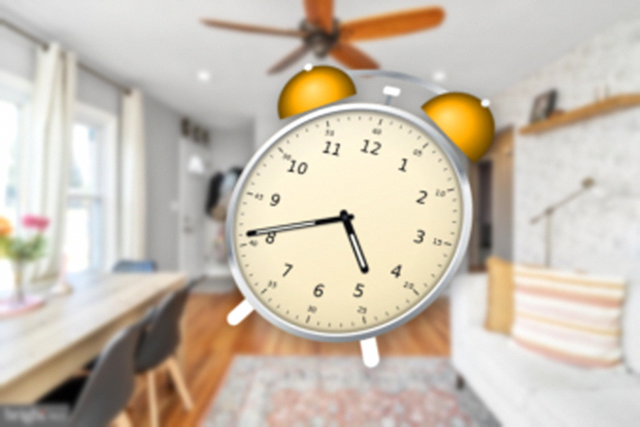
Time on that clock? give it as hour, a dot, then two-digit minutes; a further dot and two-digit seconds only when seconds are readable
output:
4.41
